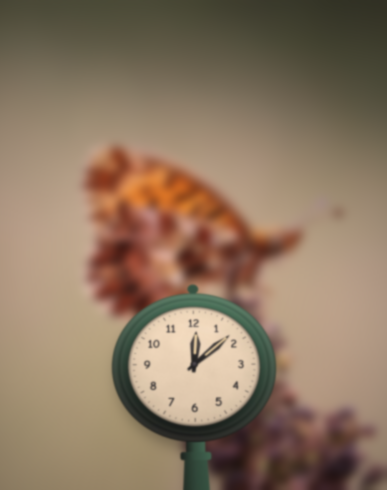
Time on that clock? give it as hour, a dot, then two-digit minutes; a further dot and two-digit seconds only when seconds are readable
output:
12.08
